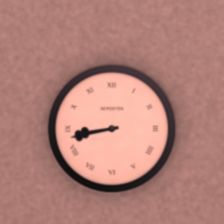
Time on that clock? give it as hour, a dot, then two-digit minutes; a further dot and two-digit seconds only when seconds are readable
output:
8.43
